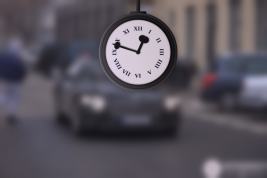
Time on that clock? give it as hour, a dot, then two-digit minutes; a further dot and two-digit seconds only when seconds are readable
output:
12.48
